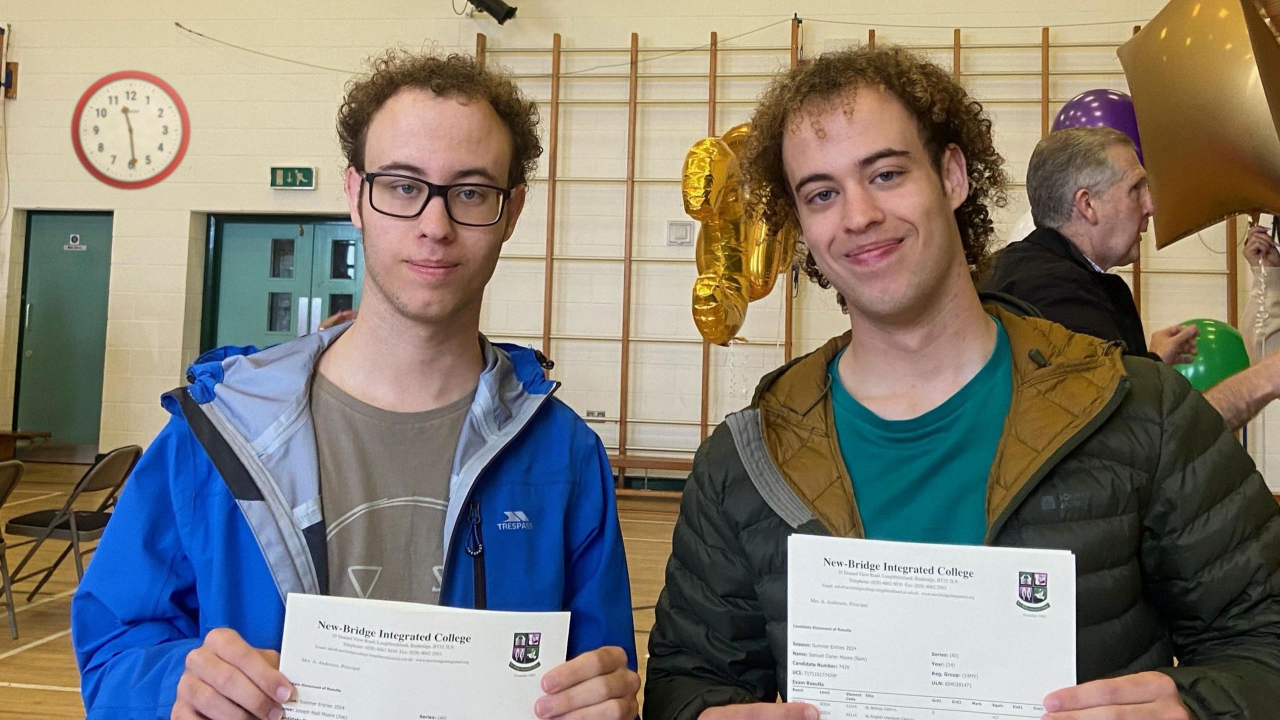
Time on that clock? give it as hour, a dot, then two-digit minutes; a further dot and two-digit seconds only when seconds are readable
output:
11.29
